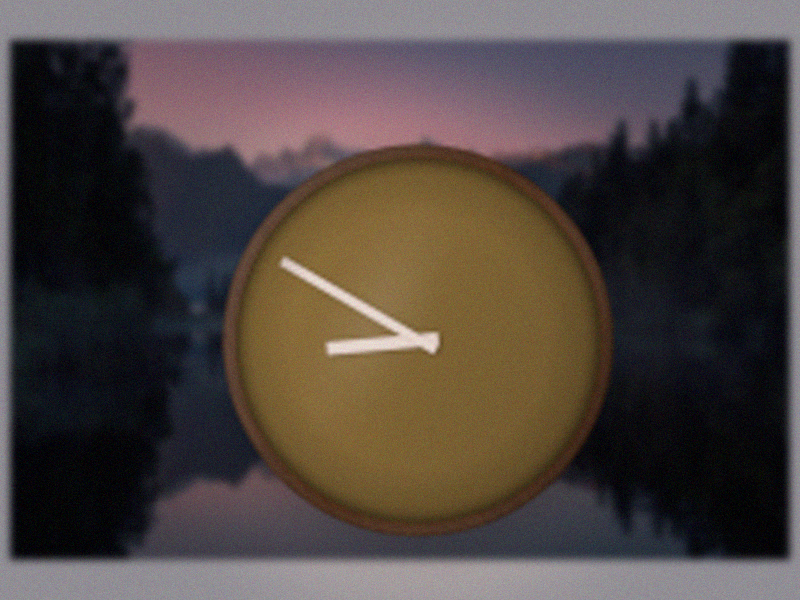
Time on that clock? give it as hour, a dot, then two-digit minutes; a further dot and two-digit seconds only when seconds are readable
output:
8.50
